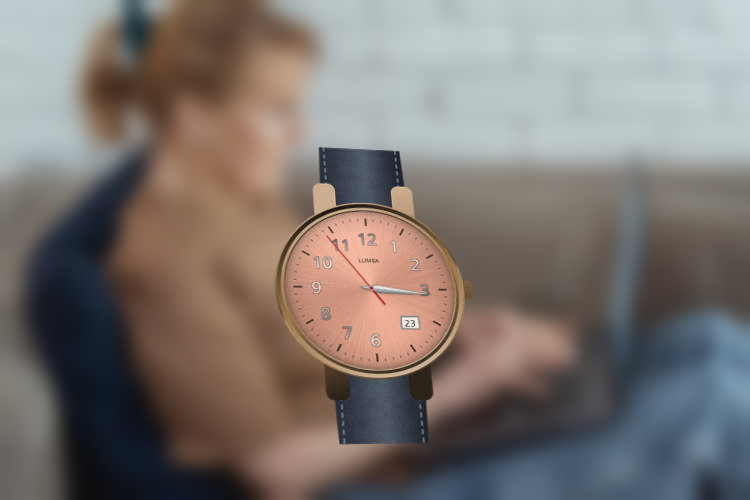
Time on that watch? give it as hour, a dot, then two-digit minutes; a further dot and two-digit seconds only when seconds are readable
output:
3.15.54
